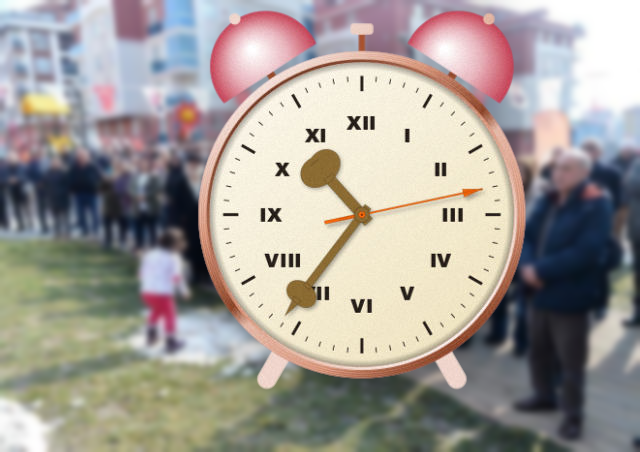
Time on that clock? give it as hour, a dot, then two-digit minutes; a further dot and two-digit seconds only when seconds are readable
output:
10.36.13
